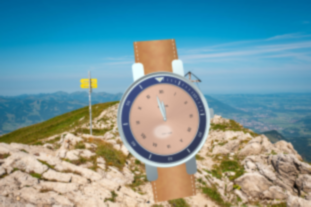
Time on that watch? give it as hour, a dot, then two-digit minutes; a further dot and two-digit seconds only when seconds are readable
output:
11.58
